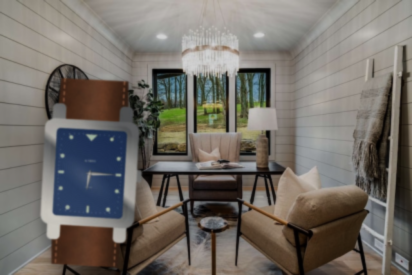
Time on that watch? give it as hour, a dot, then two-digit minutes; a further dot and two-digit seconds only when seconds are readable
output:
6.15
